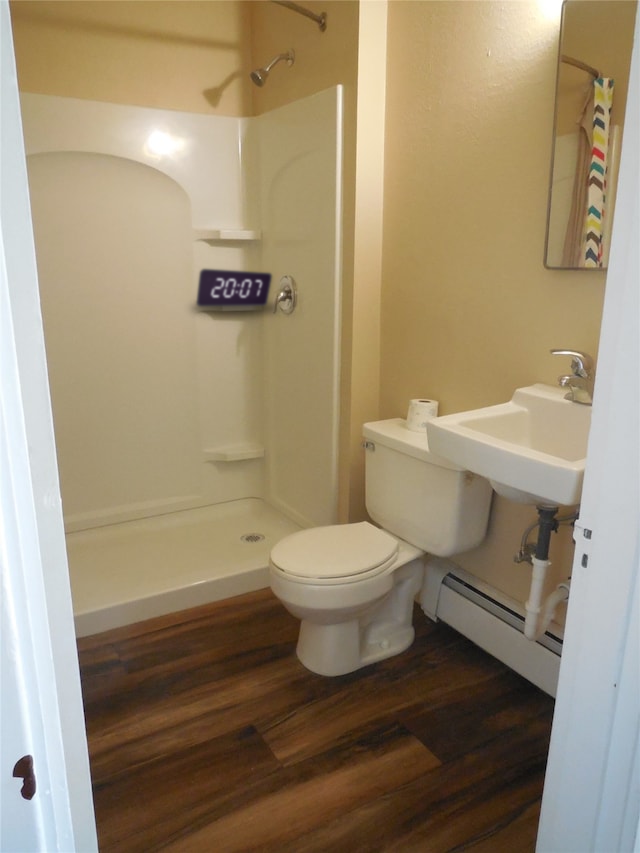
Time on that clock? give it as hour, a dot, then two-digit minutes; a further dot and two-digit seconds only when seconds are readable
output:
20.07
